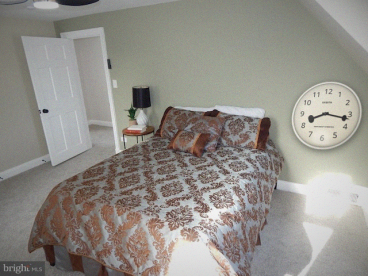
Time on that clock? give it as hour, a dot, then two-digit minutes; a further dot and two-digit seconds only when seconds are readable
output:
8.17
